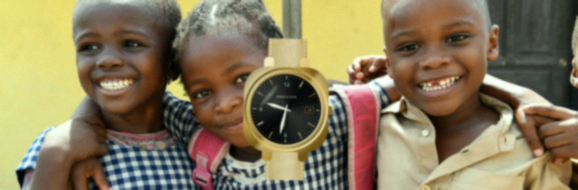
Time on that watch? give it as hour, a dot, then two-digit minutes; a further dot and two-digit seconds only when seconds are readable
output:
9.32
